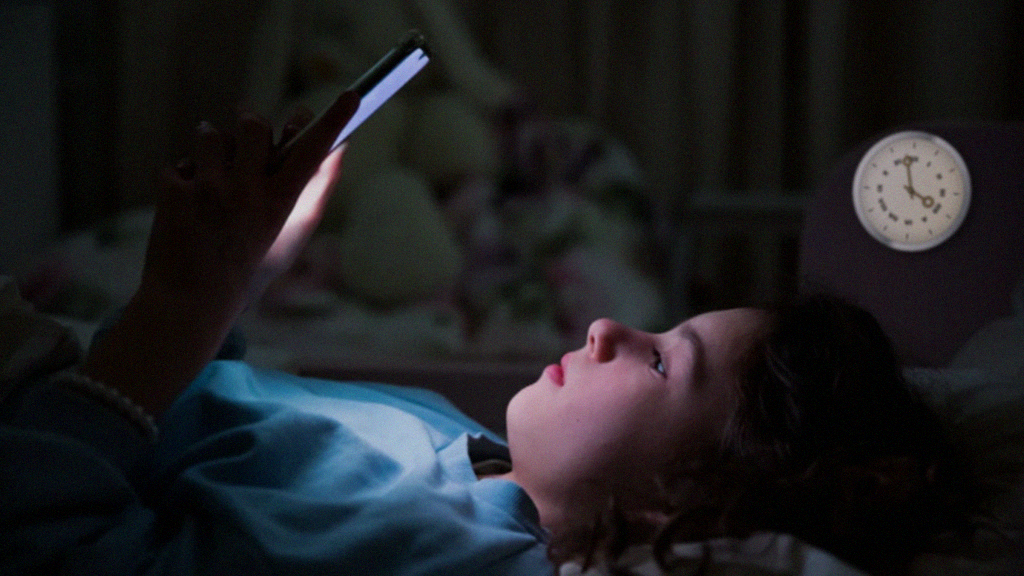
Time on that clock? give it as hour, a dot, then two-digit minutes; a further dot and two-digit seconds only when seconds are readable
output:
3.58
